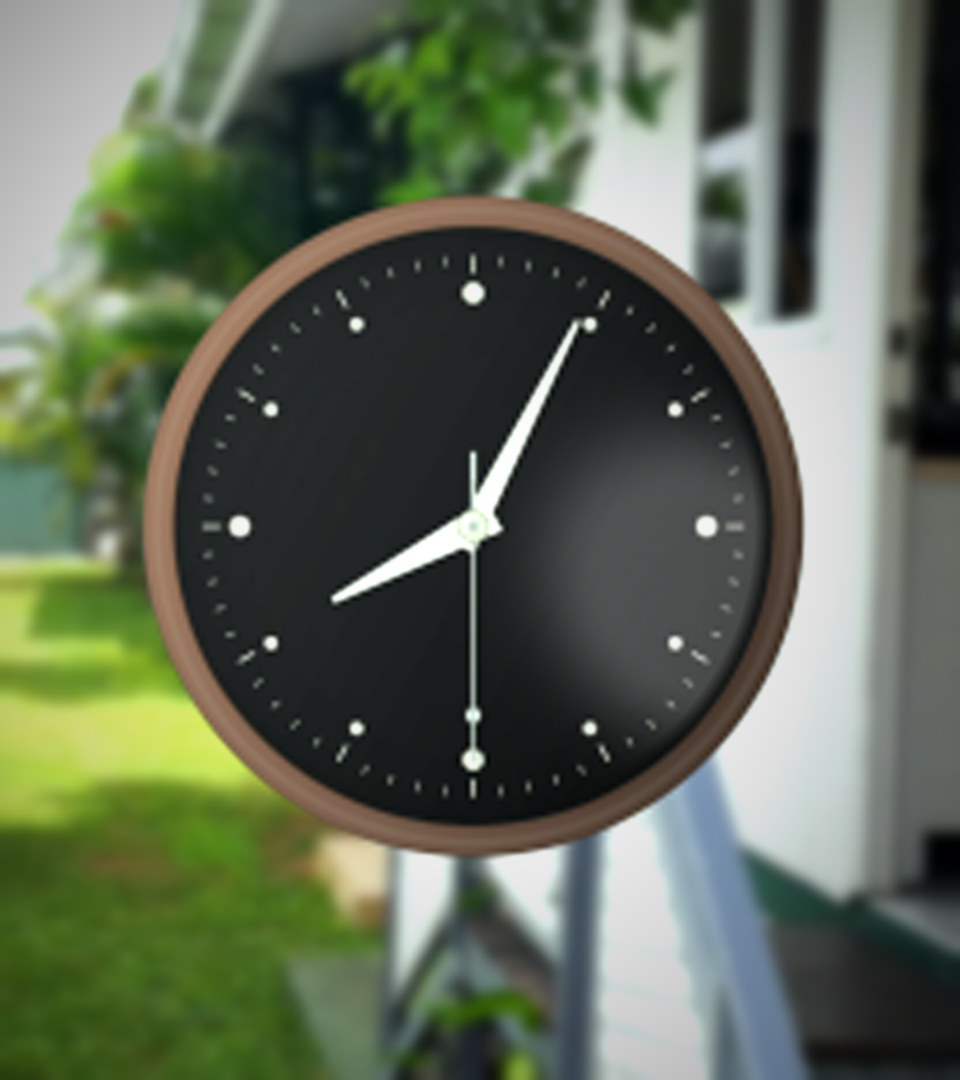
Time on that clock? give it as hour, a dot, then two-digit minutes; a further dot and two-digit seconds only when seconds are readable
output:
8.04.30
